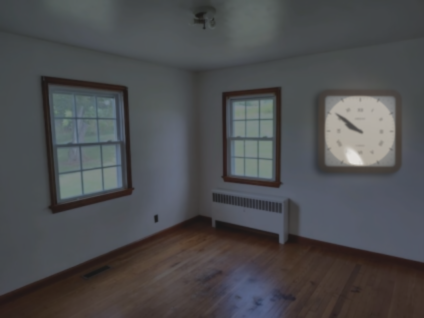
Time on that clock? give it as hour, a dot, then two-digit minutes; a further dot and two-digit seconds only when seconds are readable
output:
9.51
